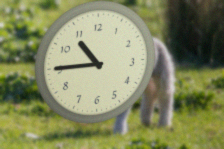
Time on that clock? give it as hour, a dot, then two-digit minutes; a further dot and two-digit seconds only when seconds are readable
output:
10.45
